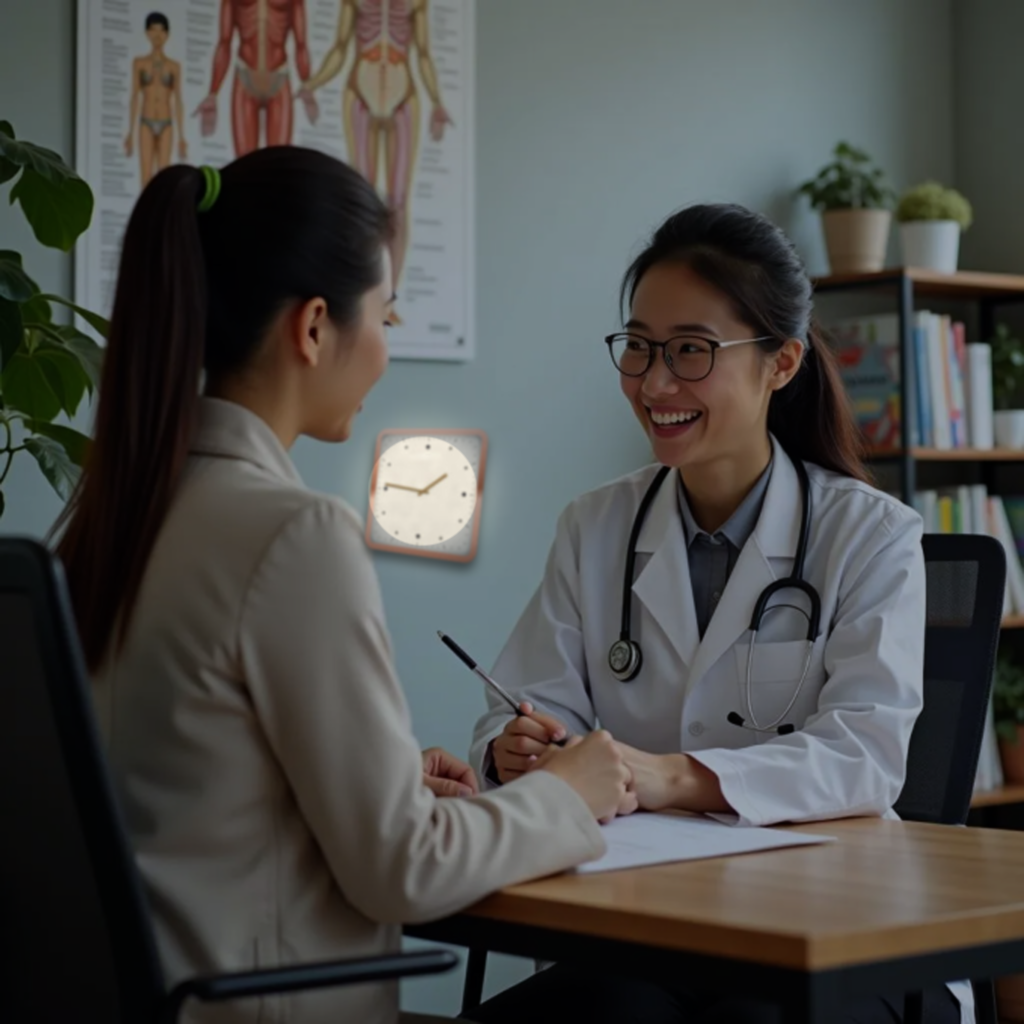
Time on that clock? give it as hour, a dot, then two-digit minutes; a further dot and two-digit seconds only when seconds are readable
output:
1.46
